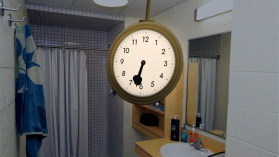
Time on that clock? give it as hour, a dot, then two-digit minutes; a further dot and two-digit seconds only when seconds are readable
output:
6.32
